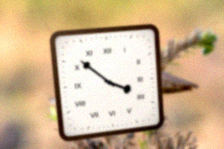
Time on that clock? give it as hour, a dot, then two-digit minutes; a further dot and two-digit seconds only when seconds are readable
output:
3.52
